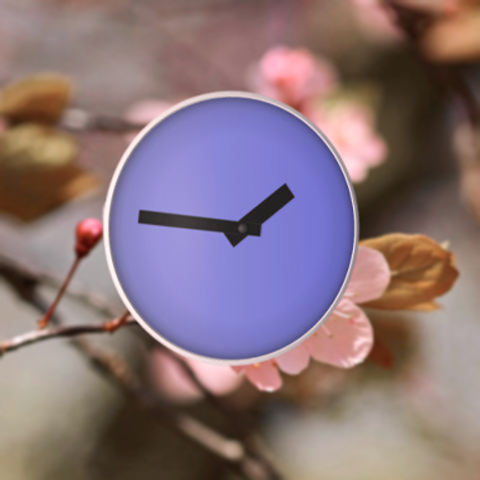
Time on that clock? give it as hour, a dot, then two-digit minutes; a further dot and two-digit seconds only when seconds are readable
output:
1.46
